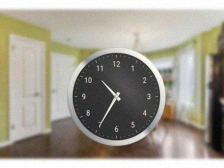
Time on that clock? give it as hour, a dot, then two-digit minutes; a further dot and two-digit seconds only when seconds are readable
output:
10.35
